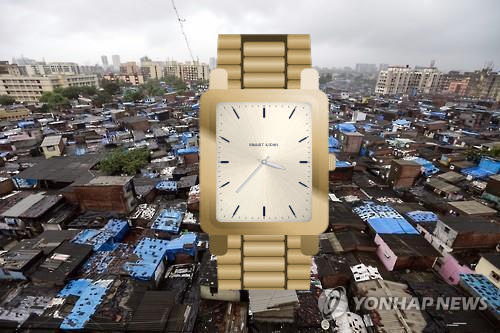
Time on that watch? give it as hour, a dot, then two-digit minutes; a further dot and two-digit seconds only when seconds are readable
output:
3.37
